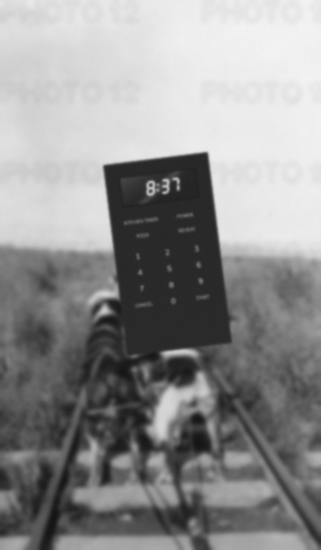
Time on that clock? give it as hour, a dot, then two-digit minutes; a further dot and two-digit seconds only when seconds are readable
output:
8.37
